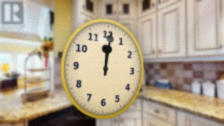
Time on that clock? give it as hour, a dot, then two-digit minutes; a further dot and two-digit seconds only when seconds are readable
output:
12.01
